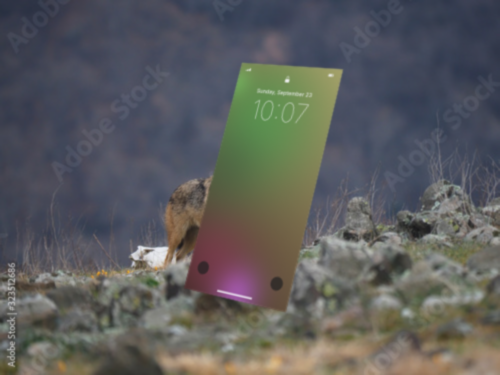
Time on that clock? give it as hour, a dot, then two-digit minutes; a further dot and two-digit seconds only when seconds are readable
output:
10.07
